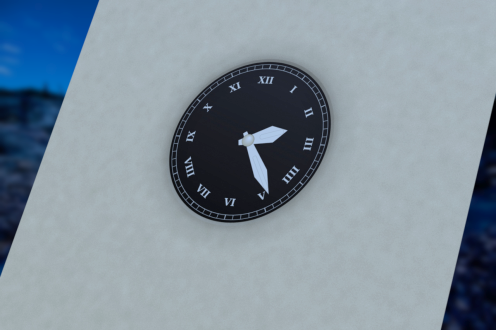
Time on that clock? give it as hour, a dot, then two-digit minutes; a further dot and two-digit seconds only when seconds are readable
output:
2.24
